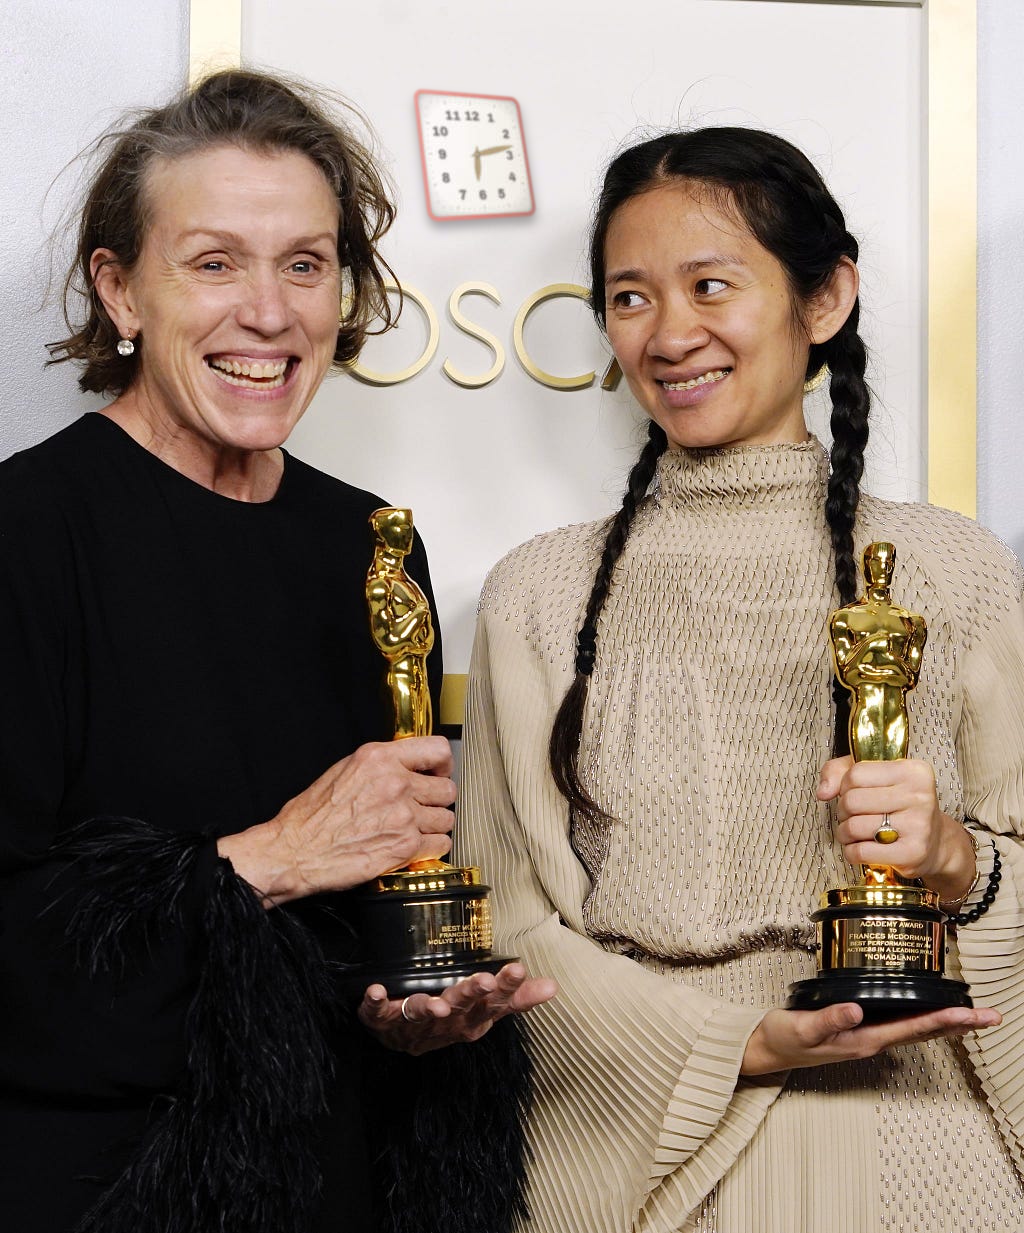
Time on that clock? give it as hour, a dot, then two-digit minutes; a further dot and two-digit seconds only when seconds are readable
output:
6.13
